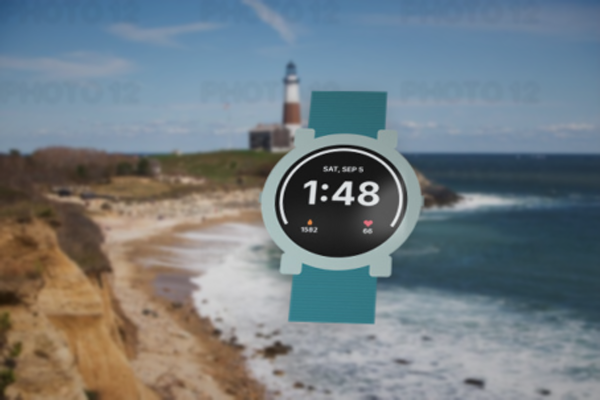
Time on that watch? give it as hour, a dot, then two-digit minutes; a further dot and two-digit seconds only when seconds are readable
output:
1.48
